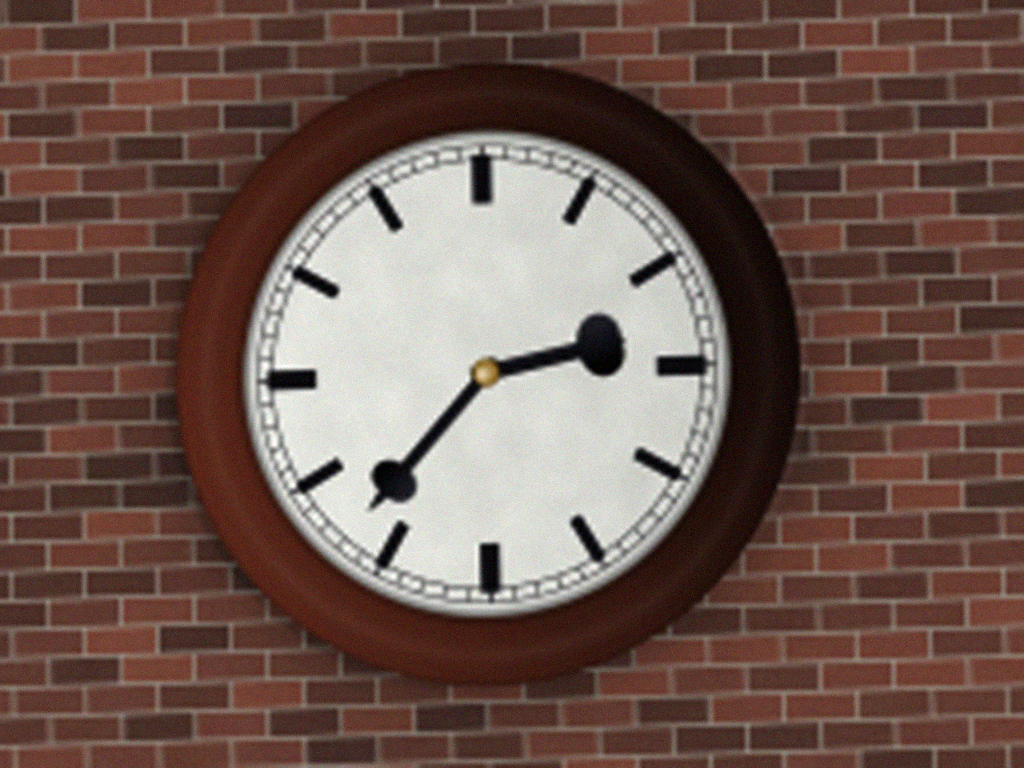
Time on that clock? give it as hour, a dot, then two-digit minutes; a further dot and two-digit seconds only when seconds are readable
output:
2.37
